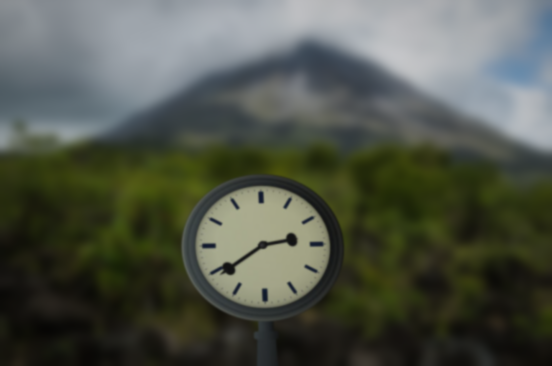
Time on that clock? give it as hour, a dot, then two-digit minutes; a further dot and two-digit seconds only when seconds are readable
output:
2.39
